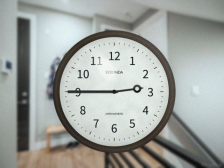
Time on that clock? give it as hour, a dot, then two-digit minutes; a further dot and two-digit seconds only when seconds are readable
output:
2.45
